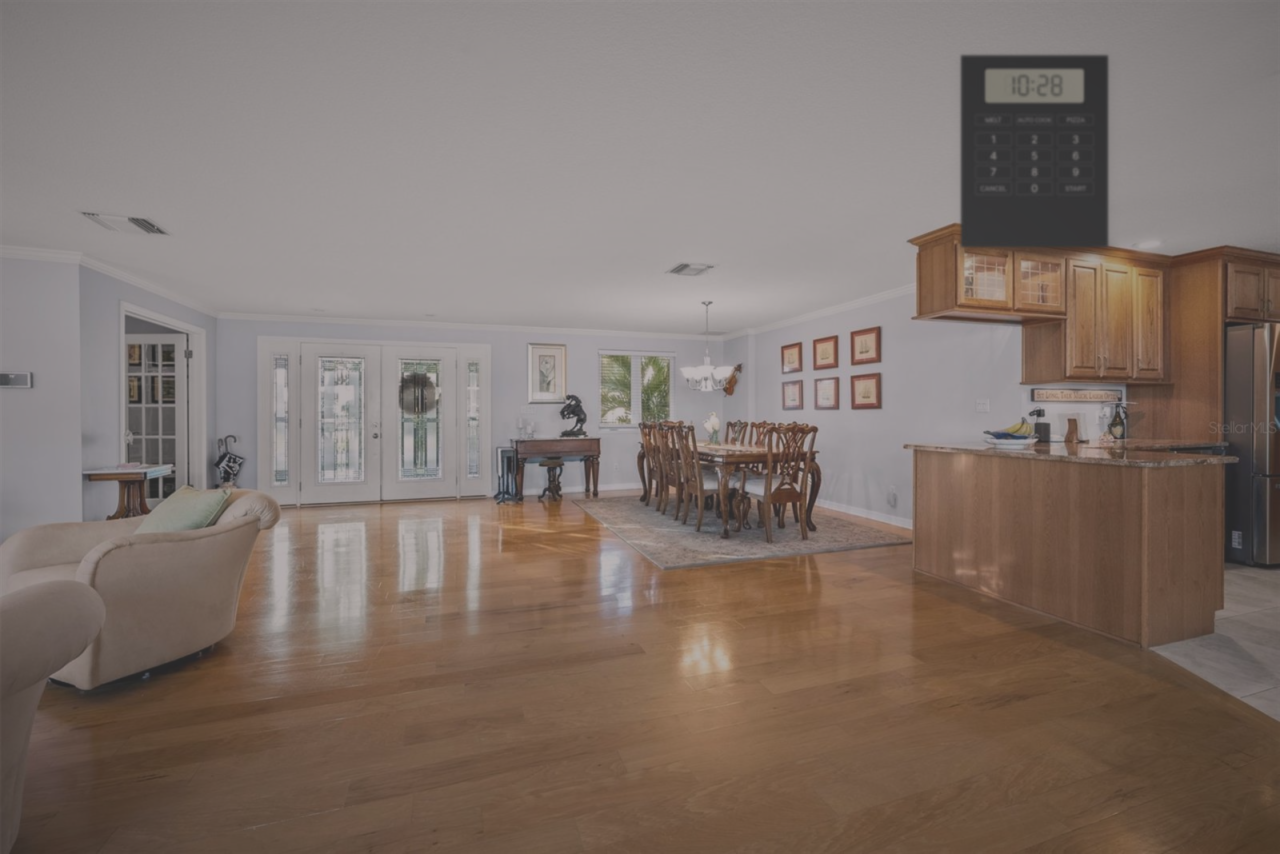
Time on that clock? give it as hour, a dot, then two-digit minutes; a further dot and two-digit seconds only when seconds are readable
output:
10.28
